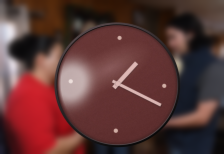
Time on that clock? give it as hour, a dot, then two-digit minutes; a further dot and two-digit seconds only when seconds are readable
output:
1.19
